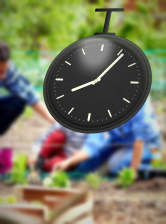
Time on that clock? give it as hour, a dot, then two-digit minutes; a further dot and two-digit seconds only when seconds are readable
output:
8.06
